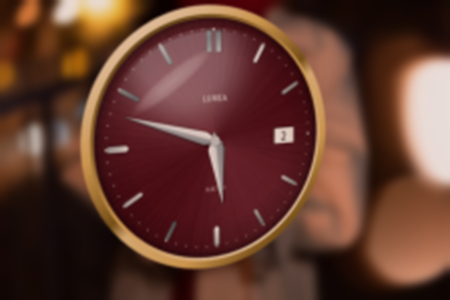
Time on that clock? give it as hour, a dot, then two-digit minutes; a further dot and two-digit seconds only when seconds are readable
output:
5.48
